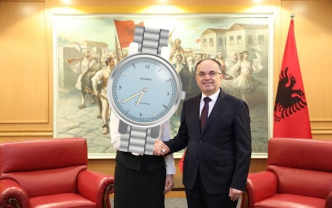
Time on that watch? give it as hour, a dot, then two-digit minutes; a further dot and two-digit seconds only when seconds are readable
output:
6.39
